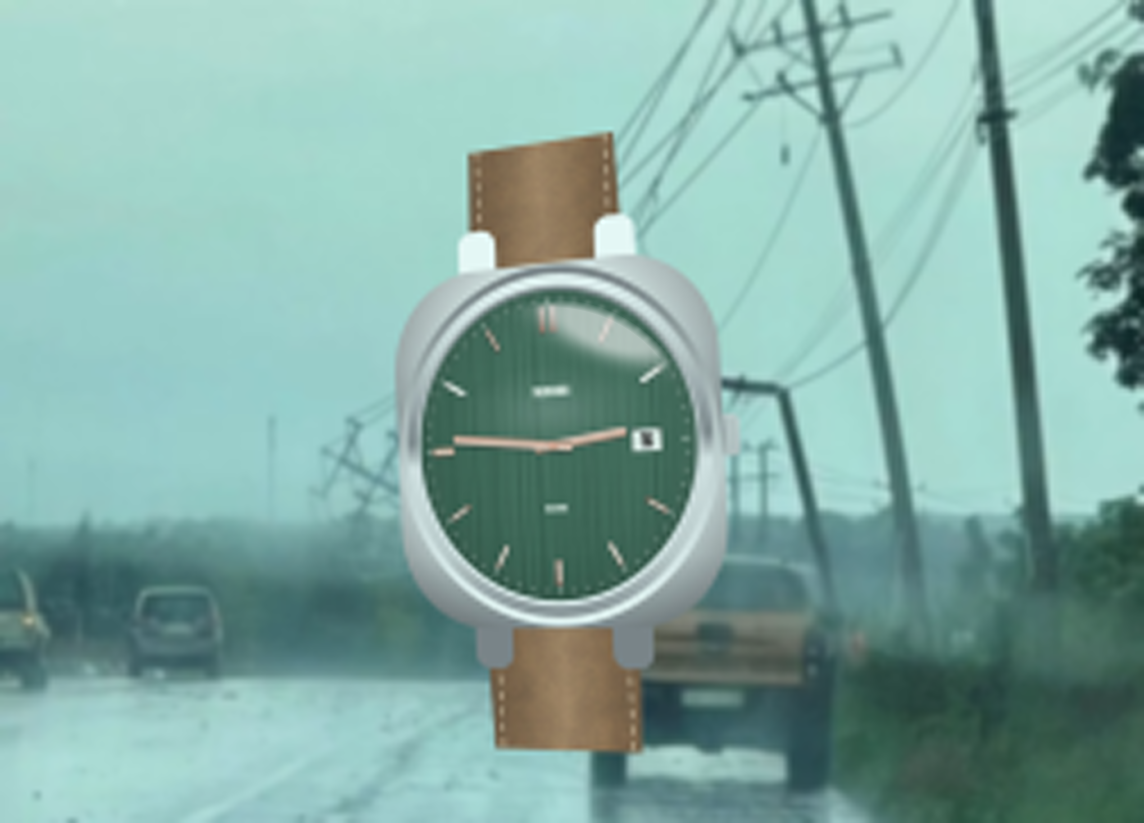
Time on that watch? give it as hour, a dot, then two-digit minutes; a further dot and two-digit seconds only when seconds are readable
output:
2.46
